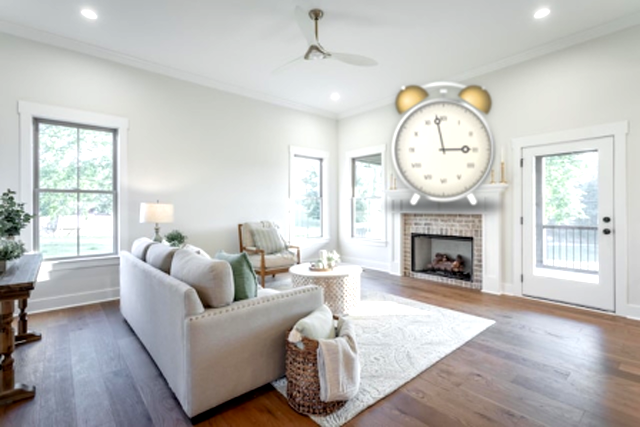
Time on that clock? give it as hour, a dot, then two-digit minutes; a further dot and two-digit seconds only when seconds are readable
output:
2.58
